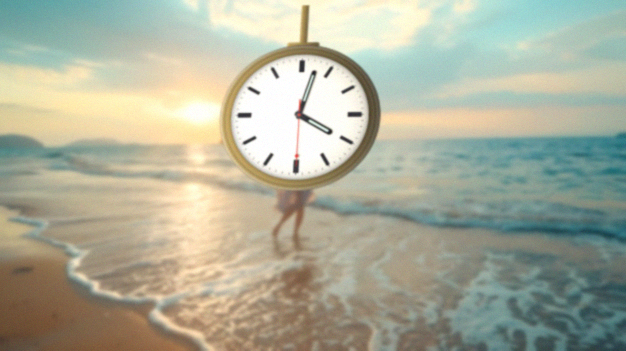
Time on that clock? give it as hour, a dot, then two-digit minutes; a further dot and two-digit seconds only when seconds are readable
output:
4.02.30
